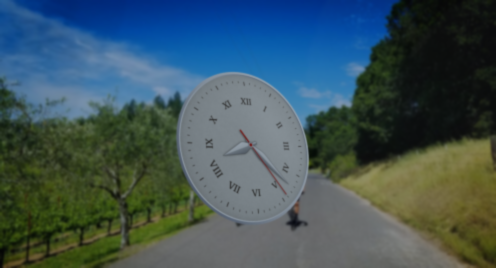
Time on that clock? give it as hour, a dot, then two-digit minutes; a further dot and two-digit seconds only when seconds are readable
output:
8.22.24
